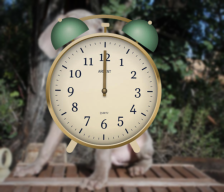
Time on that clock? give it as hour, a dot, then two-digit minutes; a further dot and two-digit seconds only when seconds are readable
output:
12.00
